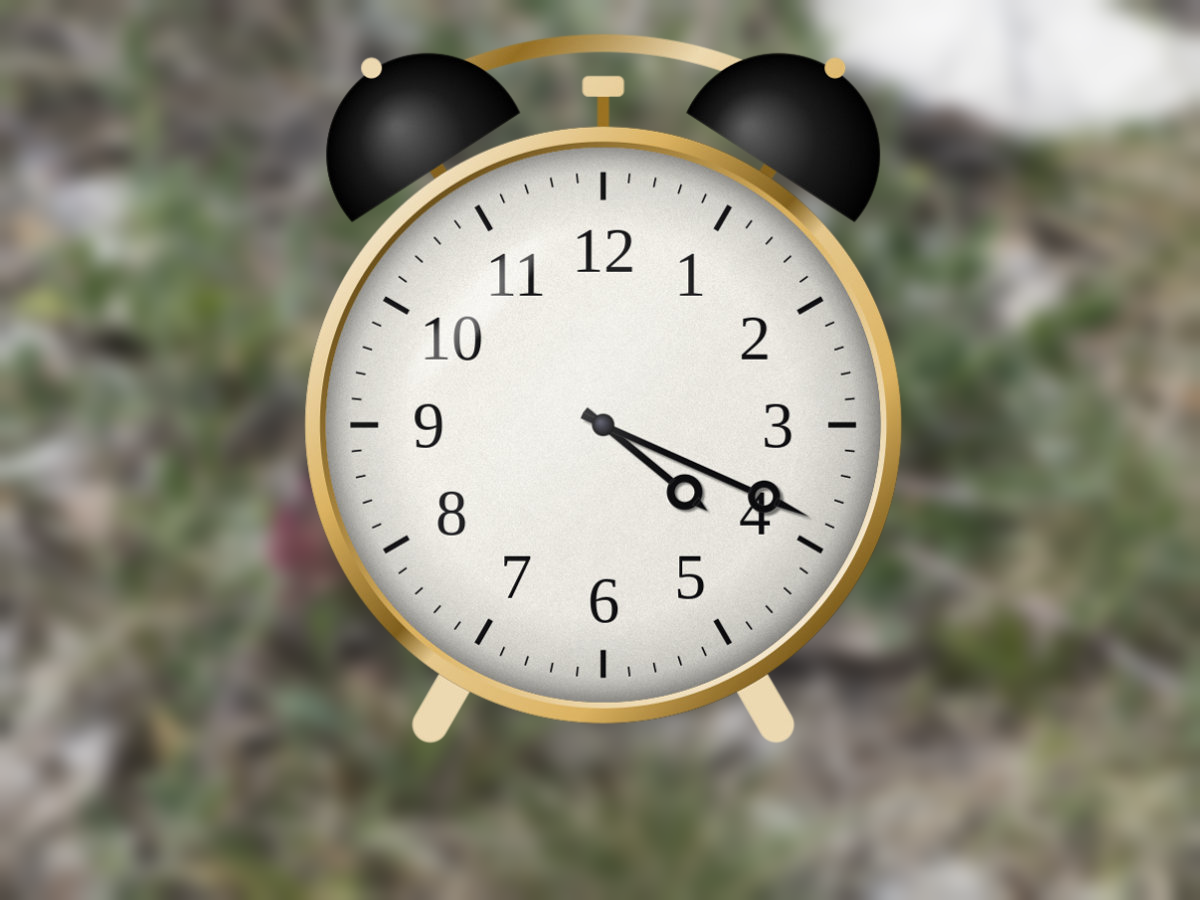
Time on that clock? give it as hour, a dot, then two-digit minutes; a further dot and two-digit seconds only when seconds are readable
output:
4.19
